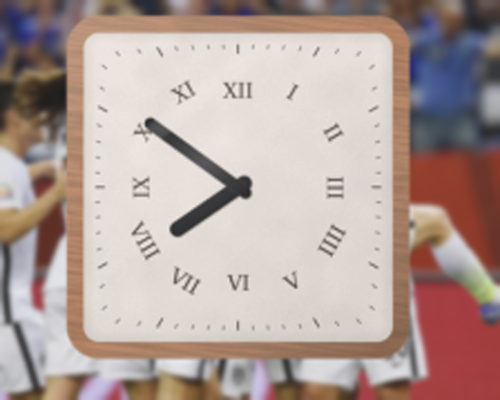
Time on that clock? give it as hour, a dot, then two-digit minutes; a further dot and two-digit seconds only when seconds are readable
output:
7.51
